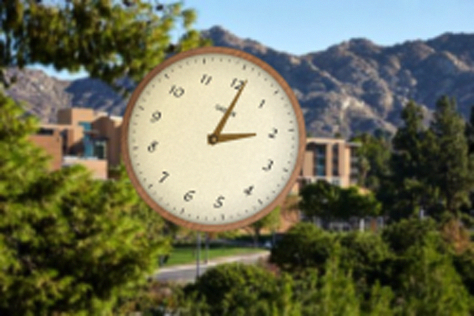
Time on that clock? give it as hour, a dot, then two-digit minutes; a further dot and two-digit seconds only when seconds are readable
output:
2.01
